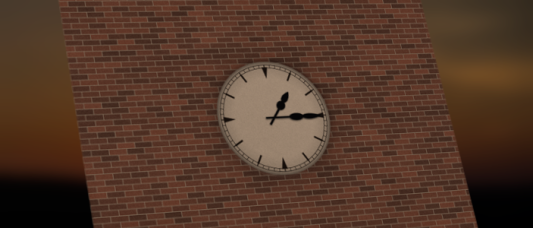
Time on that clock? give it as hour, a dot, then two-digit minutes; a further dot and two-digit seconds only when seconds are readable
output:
1.15
